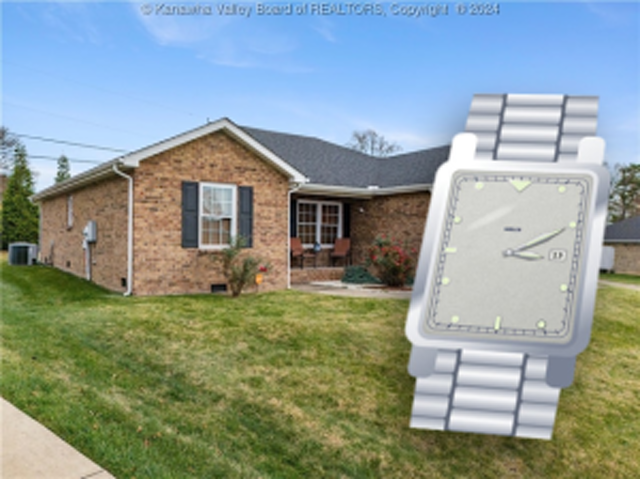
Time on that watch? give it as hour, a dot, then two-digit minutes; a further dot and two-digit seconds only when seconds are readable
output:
3.10
